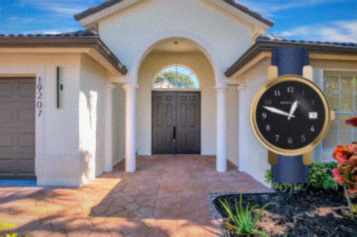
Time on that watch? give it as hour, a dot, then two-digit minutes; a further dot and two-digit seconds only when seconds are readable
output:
12.48
